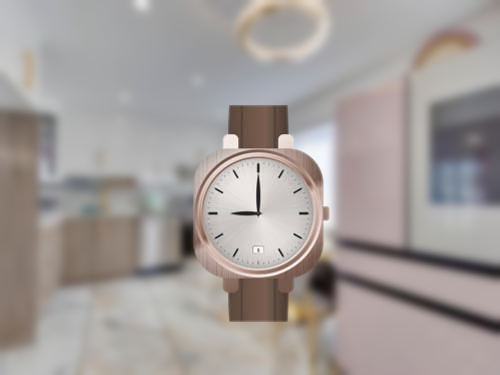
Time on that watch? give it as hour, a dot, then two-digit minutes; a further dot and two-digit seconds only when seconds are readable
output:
9.00
